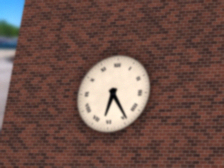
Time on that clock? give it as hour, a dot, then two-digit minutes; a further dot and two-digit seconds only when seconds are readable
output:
6.24
